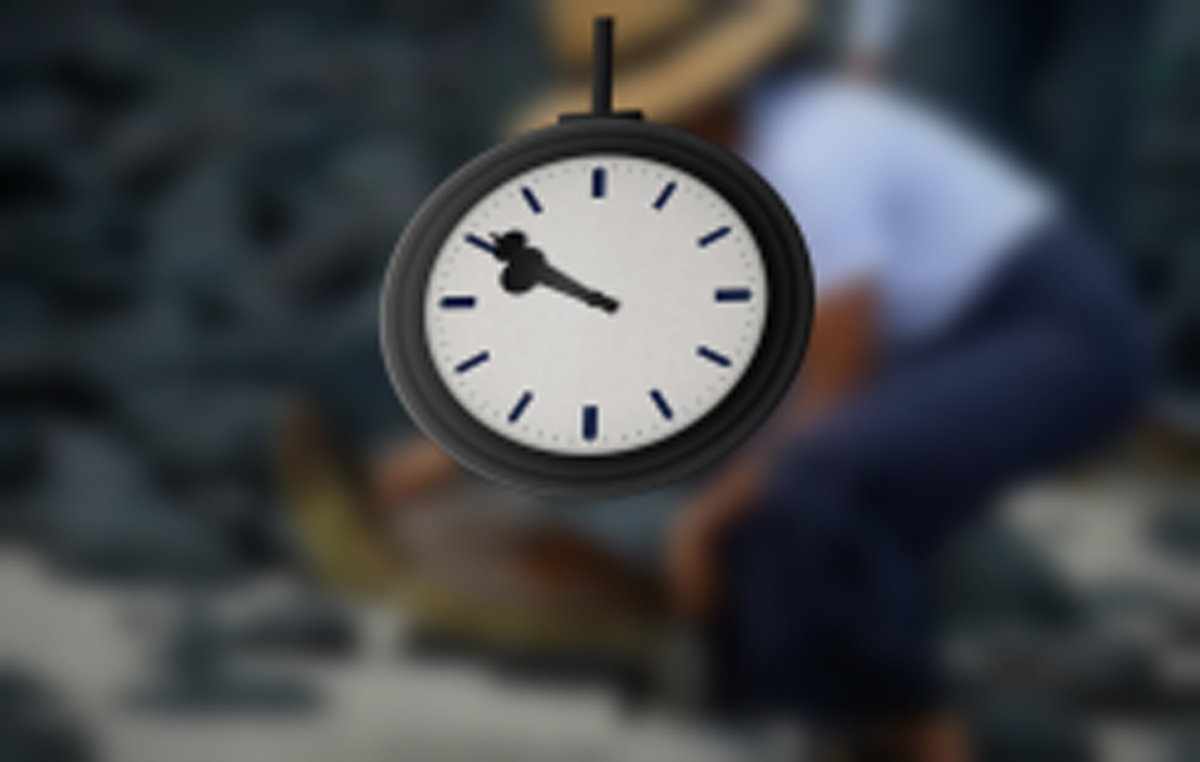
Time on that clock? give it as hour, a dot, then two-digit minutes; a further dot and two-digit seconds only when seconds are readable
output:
9.51
